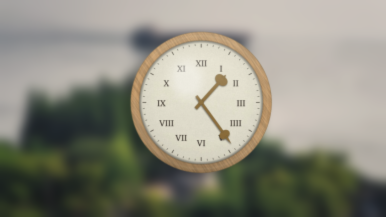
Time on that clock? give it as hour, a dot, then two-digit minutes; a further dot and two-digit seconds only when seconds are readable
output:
1.24
